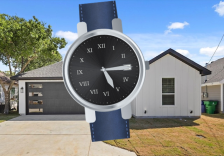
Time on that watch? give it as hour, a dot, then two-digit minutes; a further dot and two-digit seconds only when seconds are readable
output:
5.15
